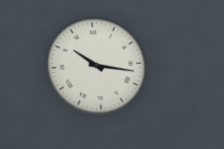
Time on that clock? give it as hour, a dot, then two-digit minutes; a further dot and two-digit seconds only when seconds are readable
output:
10.17
